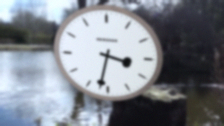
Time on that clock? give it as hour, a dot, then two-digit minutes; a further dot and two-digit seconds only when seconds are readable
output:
3.32
